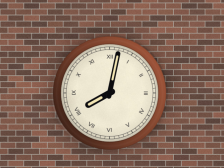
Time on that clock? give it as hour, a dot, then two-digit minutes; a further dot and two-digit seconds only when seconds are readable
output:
8.02
